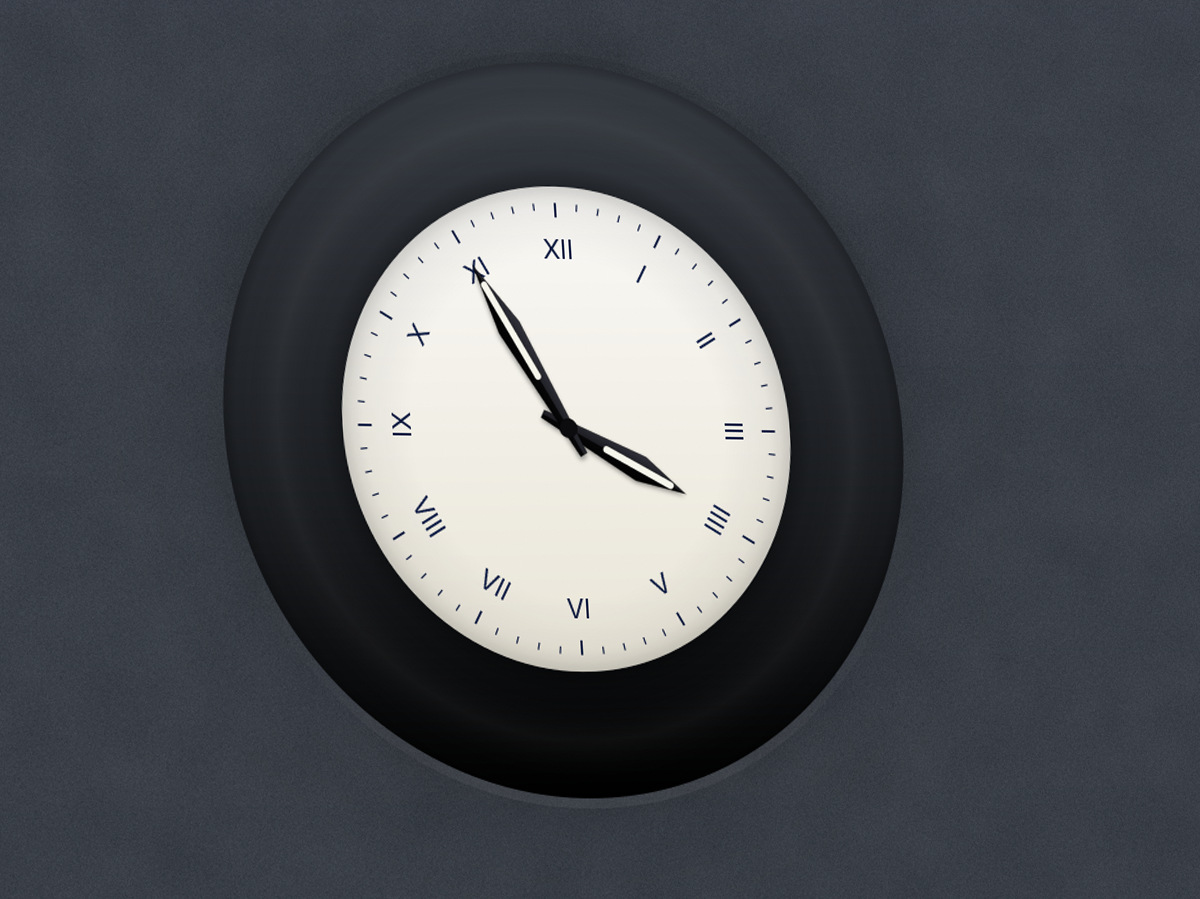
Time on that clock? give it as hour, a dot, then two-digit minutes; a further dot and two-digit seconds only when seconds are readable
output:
3.55
